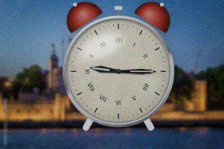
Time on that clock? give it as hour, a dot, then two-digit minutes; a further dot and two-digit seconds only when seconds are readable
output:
9.15
